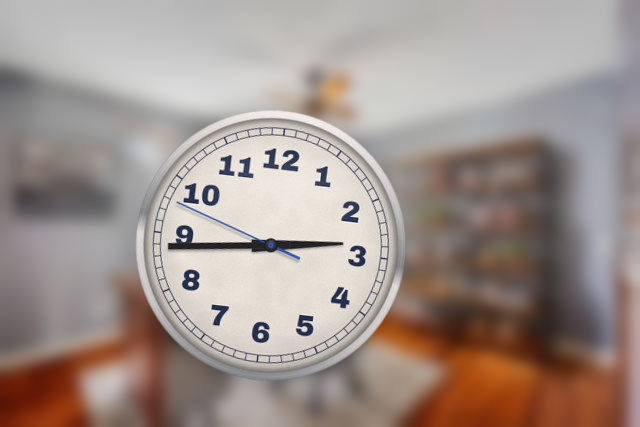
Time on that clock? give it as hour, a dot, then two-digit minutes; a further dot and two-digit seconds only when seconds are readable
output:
2.43.48
